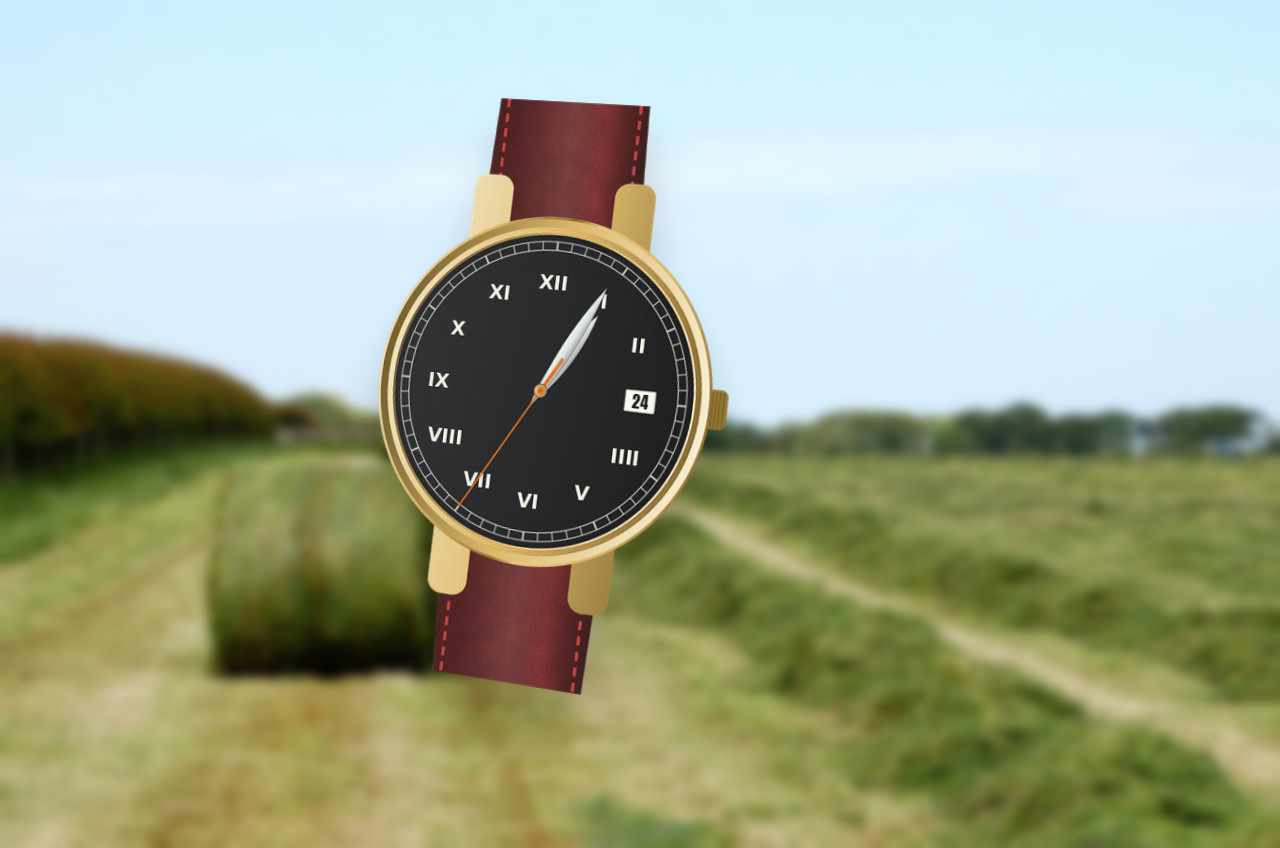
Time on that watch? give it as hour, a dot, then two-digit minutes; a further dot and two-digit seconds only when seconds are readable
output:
1.04.35
